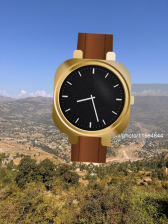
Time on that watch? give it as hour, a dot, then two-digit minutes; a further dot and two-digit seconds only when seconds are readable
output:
8.27
